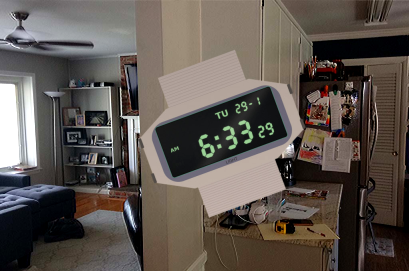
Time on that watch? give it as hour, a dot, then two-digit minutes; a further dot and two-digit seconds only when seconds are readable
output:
6.33.29
